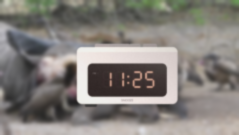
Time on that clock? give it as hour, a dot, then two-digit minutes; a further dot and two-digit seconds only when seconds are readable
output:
11.25
